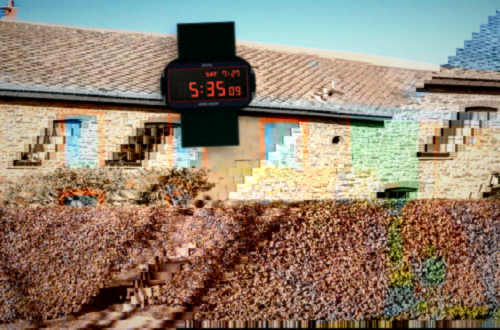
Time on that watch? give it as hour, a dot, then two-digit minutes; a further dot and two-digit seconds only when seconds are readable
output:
5.35
